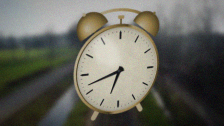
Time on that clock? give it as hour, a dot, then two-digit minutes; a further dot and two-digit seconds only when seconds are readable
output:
6.42
